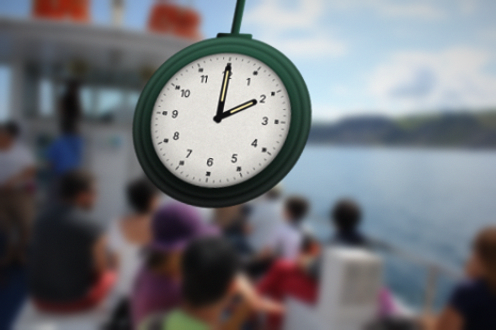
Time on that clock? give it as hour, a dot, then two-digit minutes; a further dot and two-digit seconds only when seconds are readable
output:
2.00
